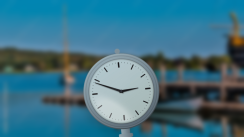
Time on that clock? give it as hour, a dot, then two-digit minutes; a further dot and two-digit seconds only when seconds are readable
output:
2.49
